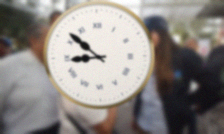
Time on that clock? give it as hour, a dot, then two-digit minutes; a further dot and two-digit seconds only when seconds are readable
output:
8.52
